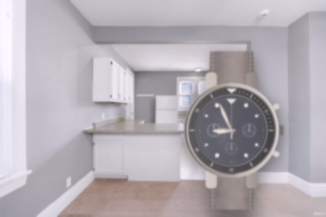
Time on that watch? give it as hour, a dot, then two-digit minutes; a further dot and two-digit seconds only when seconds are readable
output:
8.56
